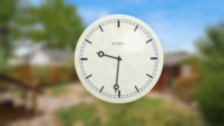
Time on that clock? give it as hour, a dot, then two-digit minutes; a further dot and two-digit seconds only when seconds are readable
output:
9.31
